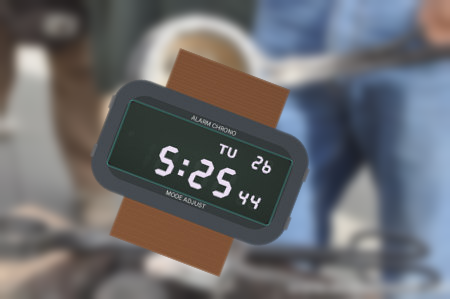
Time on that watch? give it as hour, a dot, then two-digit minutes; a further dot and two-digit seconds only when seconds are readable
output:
5.25.44
